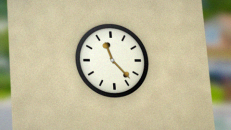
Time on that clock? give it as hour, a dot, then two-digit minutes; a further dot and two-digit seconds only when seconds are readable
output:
11.23
